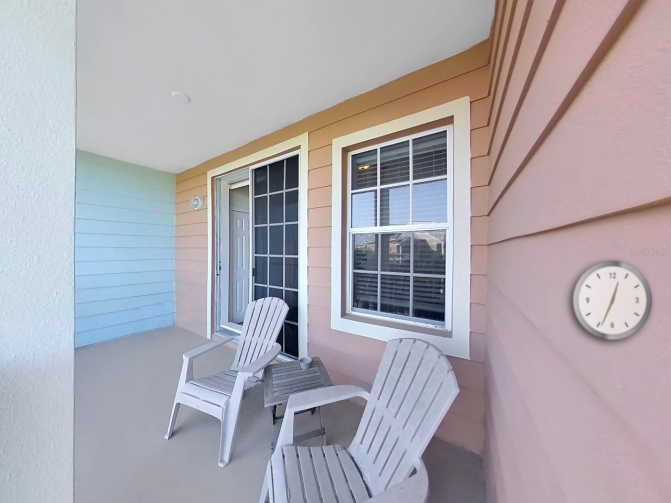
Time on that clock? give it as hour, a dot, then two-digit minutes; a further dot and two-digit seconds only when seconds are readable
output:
12.34
